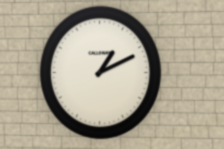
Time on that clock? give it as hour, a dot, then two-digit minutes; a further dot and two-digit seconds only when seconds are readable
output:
1.11
